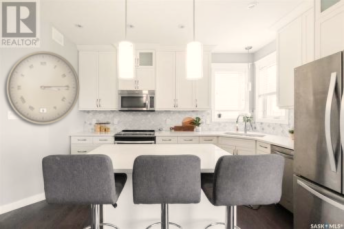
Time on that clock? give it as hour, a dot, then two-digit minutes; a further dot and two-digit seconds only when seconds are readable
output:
3.15
